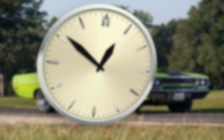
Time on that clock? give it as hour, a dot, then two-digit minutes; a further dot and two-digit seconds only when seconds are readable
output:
12.51
